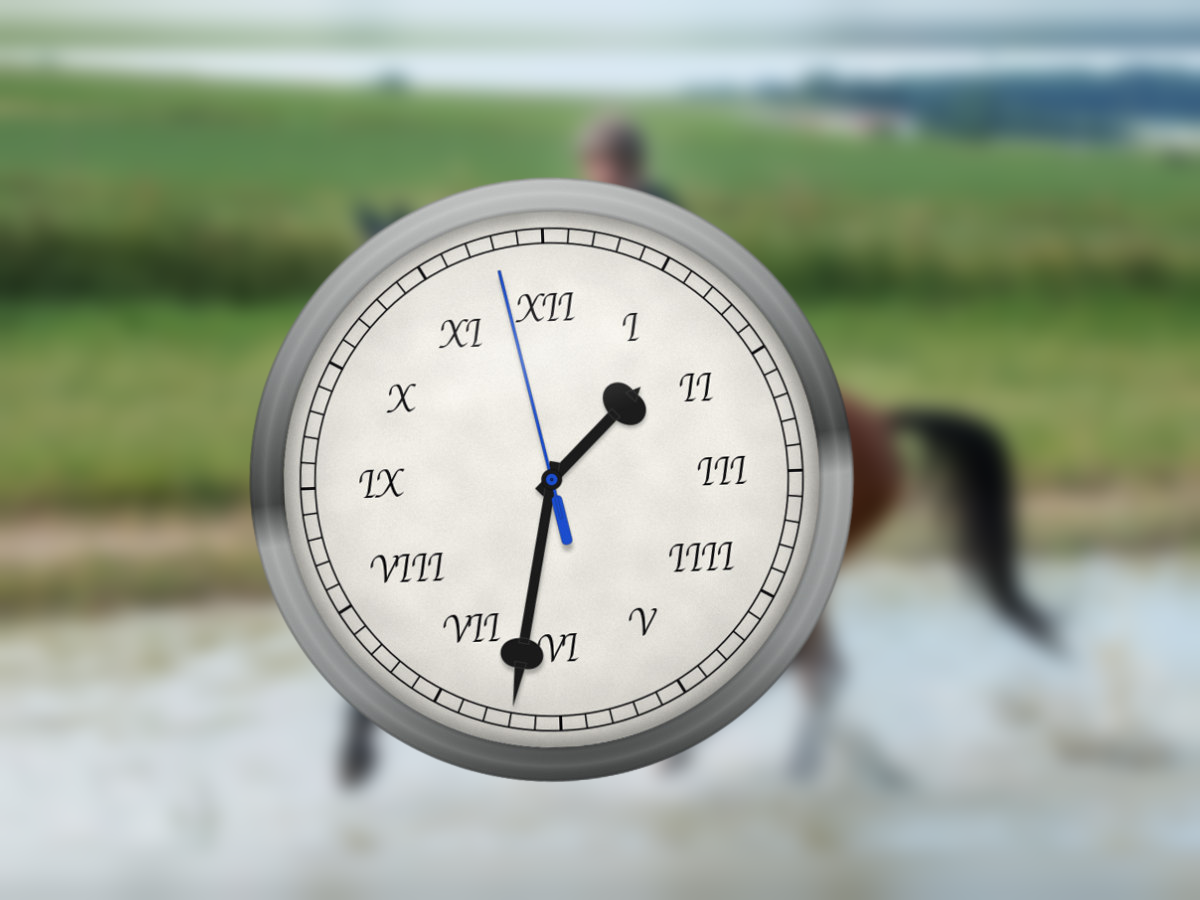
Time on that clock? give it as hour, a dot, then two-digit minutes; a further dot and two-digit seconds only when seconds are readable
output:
1.31.58
